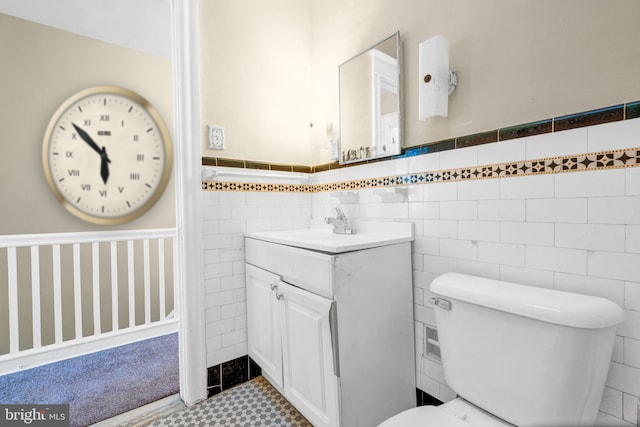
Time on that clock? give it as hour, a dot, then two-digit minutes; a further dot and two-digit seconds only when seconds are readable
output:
5.52
